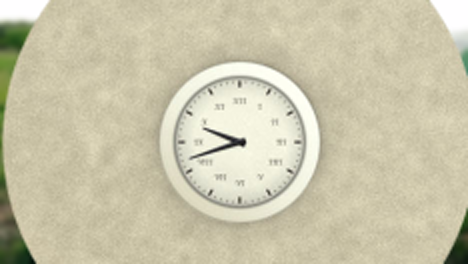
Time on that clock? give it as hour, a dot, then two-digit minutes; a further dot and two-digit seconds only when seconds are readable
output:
9.42
